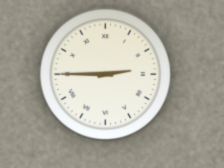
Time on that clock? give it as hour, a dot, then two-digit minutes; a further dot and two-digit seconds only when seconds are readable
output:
2.45
